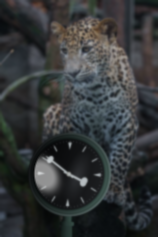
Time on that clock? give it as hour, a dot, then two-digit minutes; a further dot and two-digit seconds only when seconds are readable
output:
3.51
